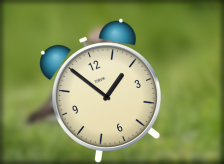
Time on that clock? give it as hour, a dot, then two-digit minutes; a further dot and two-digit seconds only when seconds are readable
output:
1.55
